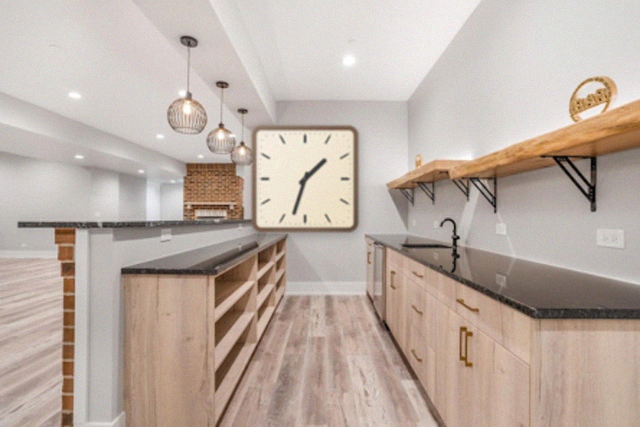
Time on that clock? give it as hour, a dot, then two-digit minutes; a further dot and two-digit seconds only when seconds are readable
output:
1.33
